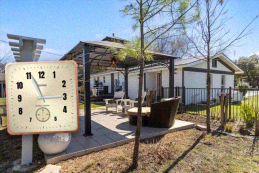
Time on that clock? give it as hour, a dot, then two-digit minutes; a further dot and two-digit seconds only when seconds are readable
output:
2.56
